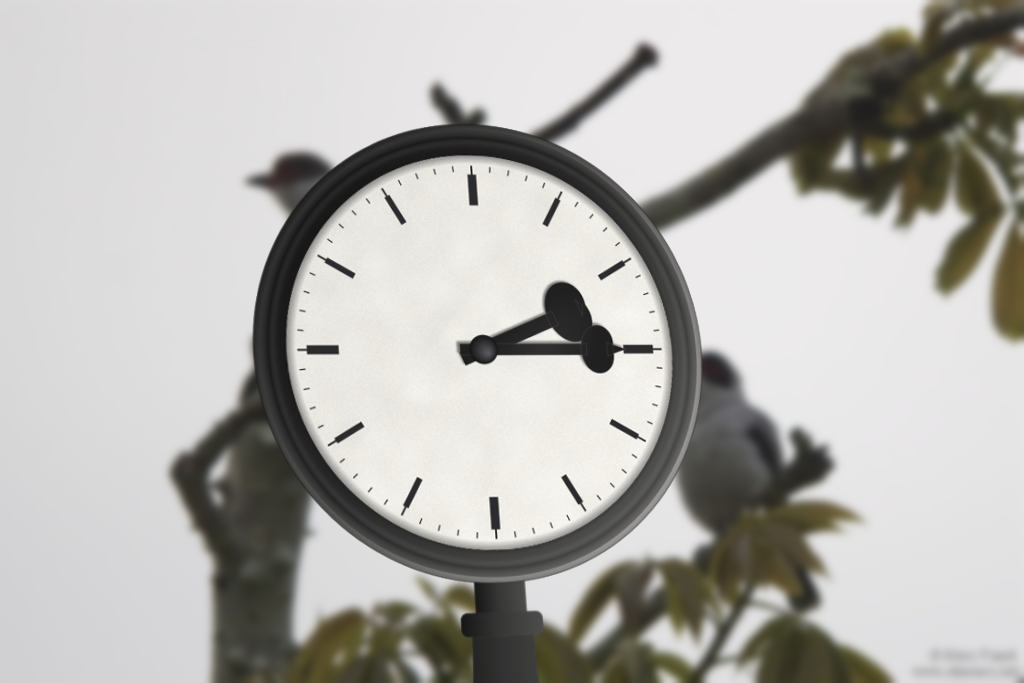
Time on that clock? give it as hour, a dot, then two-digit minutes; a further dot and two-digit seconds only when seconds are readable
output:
2.15
